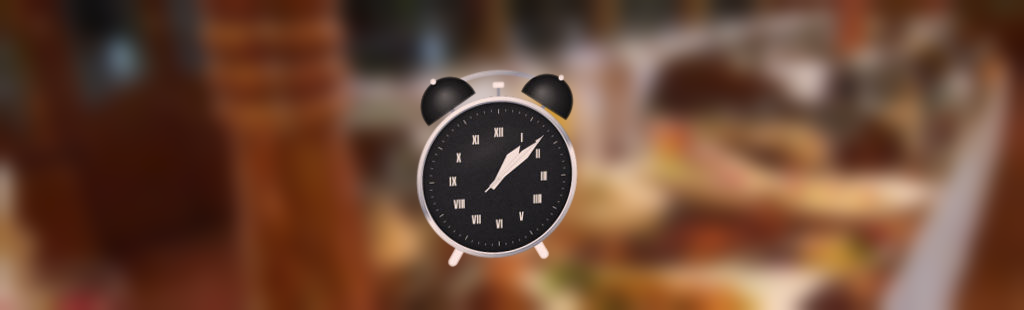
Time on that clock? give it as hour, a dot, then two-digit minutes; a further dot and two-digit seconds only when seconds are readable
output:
1.08.08
